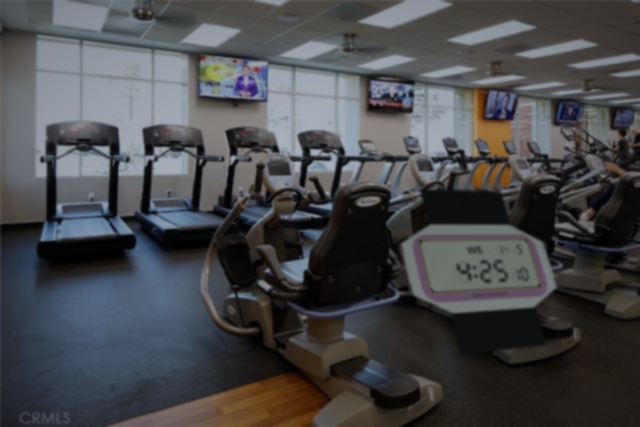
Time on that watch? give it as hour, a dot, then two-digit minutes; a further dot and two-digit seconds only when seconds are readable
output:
4.25.10
